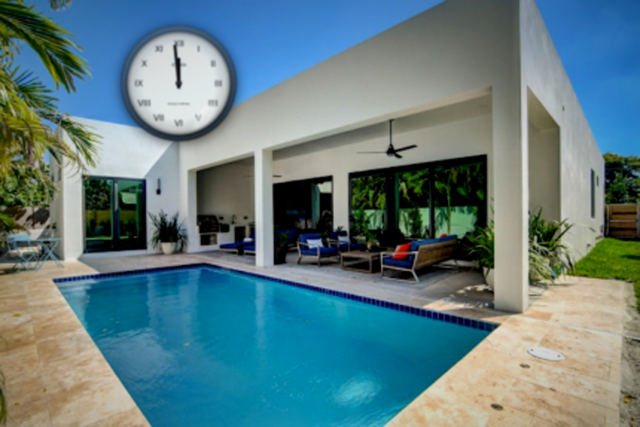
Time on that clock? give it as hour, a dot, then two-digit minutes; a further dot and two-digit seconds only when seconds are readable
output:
11.59
